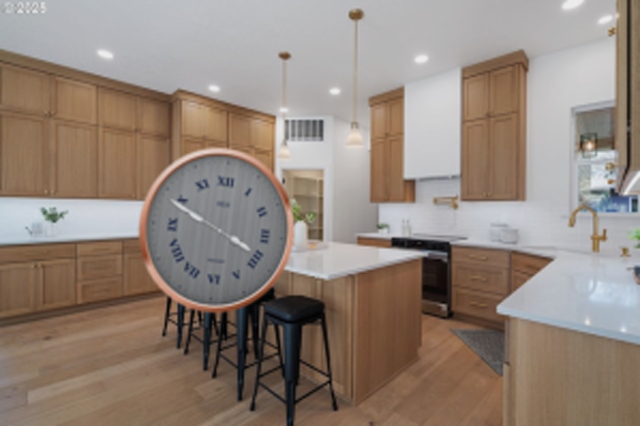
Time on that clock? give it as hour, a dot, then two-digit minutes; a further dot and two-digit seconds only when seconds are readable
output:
3.49
